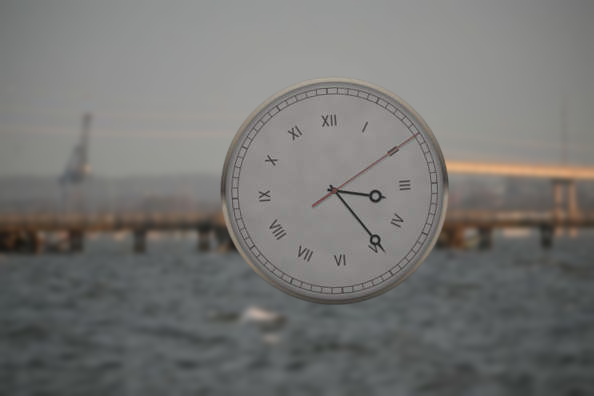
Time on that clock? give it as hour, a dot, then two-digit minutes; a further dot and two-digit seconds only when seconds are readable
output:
3.24.10
